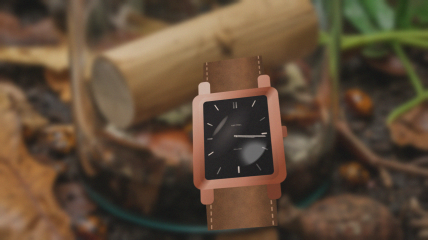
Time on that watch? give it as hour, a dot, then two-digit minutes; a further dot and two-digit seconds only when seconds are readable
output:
3.16
